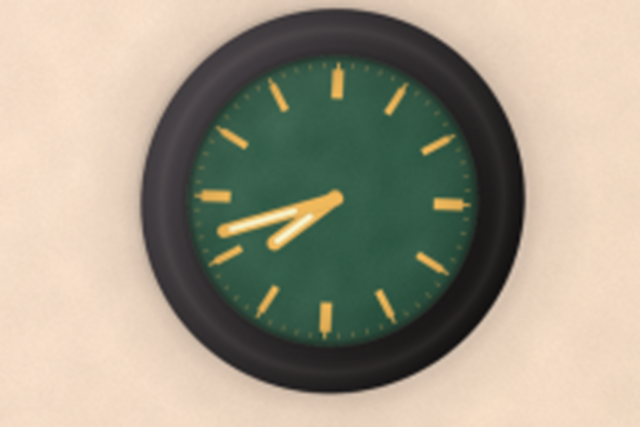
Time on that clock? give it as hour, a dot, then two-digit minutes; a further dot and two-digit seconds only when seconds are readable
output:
7.42
